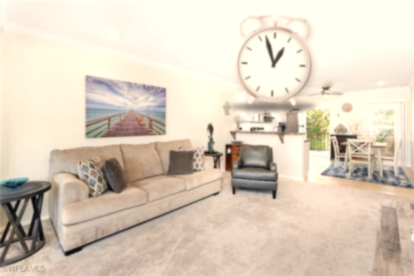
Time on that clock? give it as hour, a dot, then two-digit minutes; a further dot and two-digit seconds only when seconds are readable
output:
12.57
